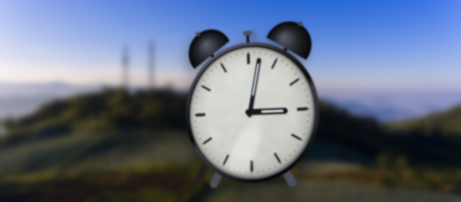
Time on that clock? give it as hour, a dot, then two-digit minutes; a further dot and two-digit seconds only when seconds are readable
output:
3.02
